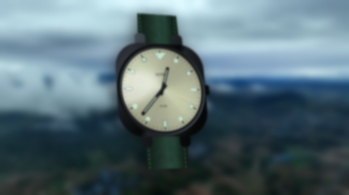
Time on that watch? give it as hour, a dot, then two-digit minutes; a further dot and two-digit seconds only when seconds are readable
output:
12.37
